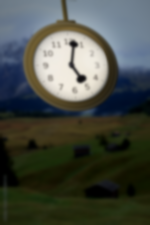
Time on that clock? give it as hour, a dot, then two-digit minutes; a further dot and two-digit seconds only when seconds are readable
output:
5.02
